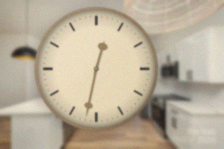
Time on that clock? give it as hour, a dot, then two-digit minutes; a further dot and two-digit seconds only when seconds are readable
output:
12.32
